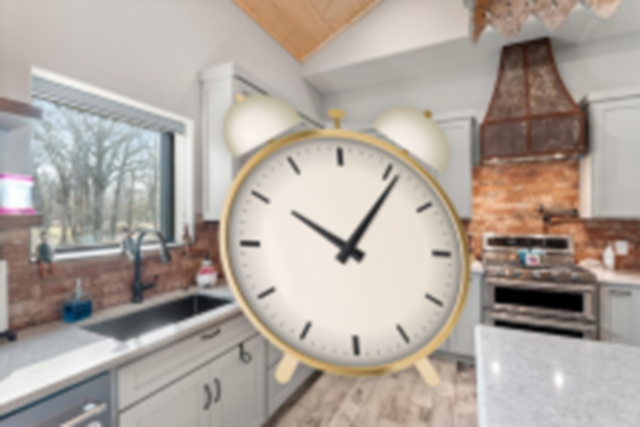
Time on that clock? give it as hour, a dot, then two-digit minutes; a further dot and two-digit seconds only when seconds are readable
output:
10.06
